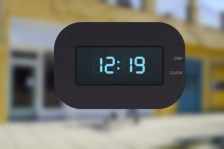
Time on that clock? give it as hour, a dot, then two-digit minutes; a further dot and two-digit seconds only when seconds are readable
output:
12.19
